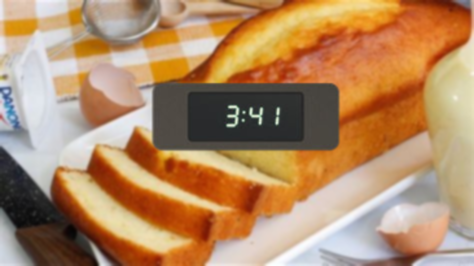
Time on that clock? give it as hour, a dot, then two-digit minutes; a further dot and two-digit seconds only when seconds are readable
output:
3.41
